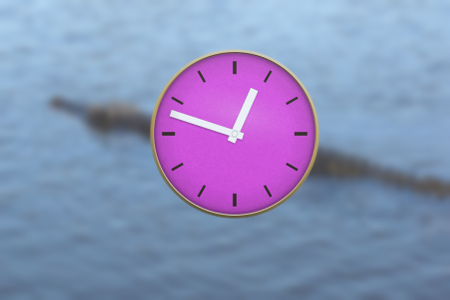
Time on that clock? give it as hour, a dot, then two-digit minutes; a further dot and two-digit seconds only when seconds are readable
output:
12.48
